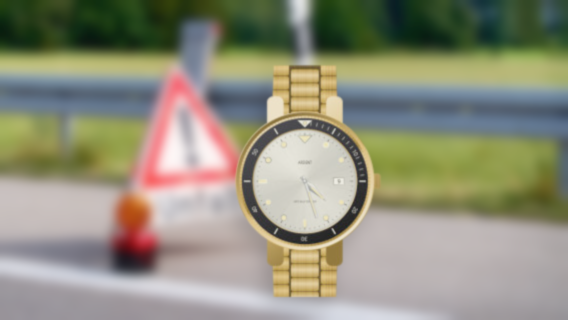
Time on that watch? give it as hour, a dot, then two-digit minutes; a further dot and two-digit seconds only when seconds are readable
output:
4.27
